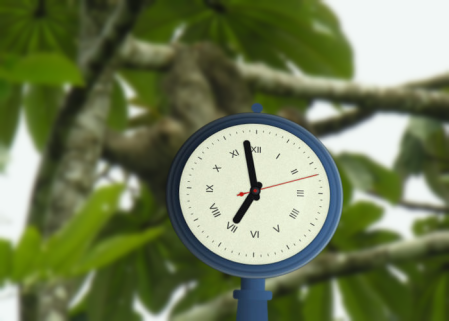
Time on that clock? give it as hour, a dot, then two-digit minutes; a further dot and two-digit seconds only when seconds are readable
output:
6.58.12
